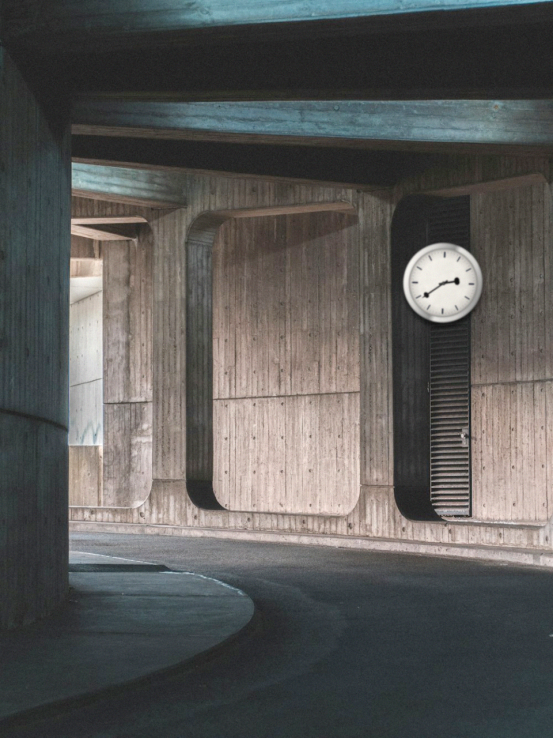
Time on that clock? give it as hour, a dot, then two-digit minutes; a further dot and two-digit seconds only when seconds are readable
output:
2.39
